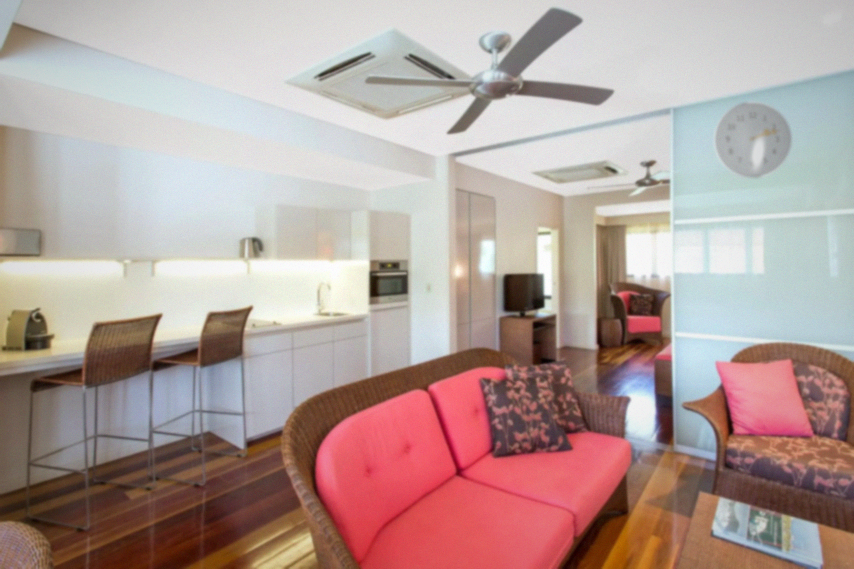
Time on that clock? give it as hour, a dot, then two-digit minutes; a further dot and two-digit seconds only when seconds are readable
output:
2.12
